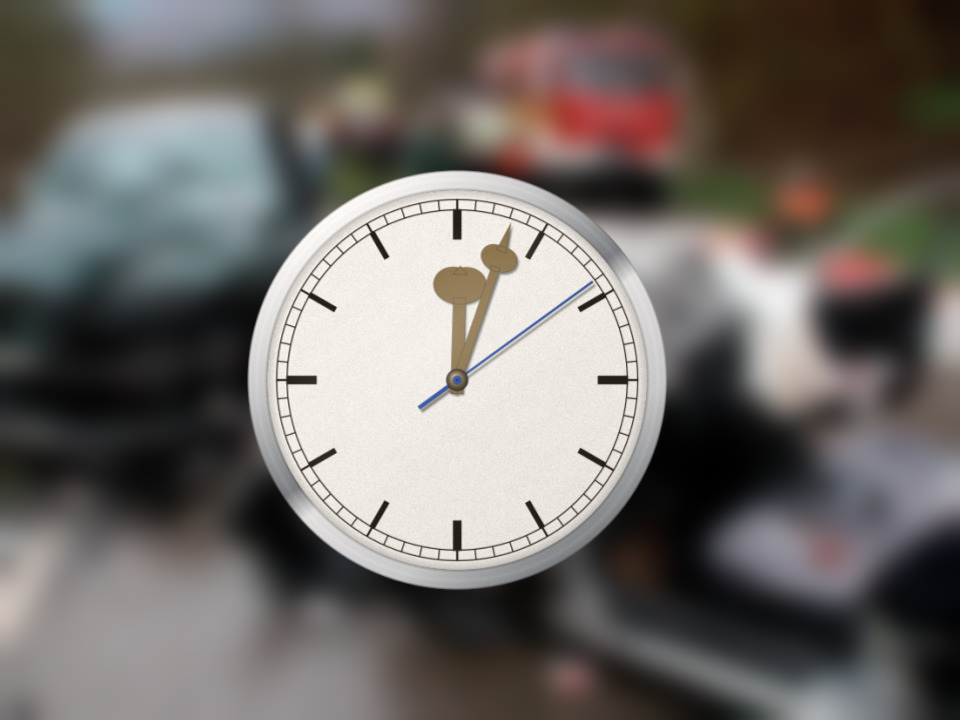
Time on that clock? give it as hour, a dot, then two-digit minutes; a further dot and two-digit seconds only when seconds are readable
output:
12.03.09
